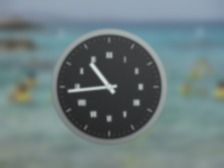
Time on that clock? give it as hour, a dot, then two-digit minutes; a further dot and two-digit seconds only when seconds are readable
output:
10.44
